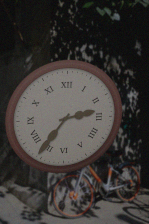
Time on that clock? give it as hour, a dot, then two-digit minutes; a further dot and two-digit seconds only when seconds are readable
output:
2.36
